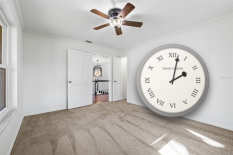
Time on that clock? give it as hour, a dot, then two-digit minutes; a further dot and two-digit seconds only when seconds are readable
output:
2.02
